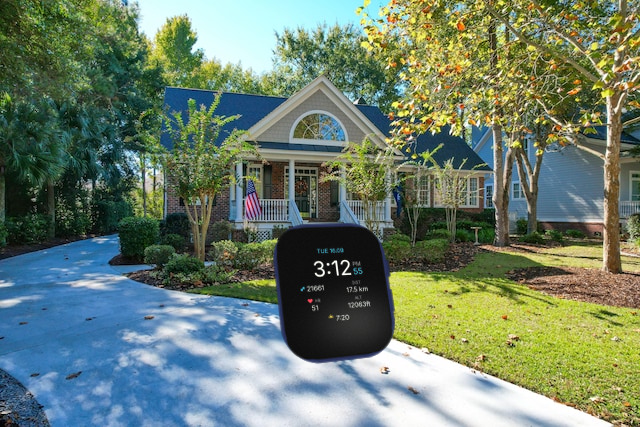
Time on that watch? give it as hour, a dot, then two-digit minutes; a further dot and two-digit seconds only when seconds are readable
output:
3.12.55
